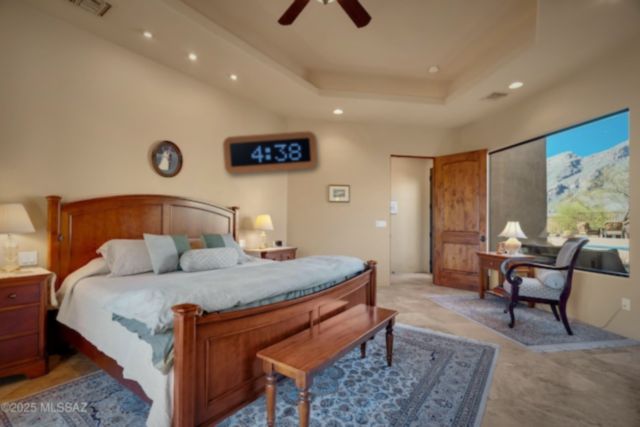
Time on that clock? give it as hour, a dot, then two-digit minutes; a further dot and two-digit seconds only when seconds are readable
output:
4.38
